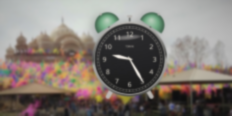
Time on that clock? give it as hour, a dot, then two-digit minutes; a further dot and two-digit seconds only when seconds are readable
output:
9.25
